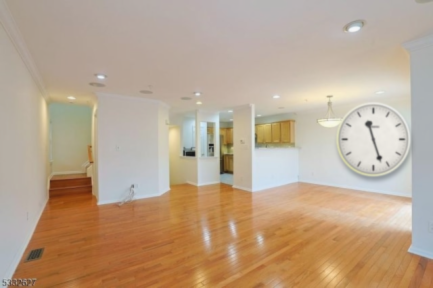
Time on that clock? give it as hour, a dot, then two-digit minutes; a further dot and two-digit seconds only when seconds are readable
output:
11.27
